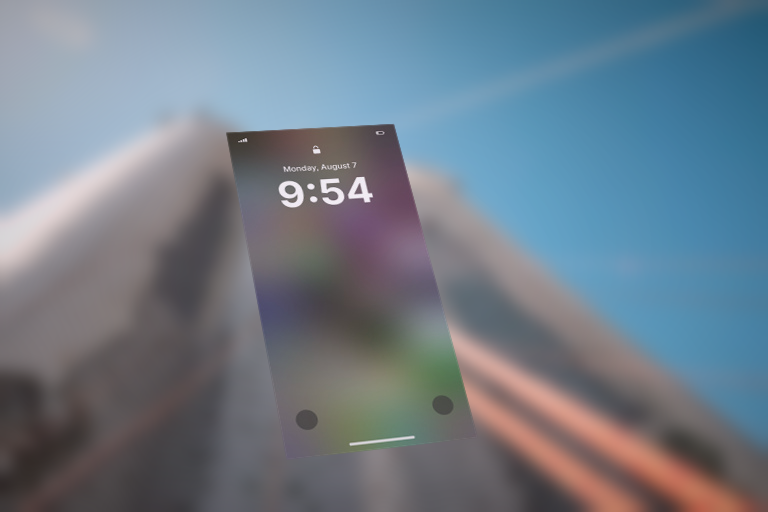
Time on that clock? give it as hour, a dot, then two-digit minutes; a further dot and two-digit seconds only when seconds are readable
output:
9.54
